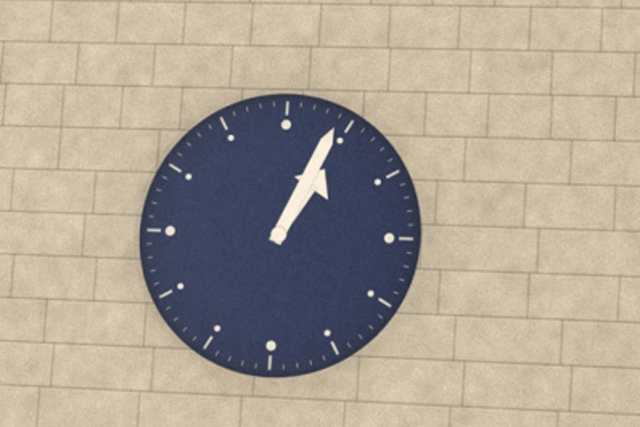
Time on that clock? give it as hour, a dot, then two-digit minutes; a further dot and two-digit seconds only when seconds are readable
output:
1.04
